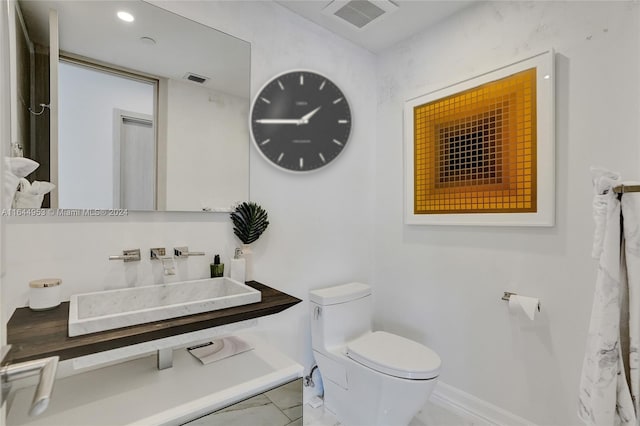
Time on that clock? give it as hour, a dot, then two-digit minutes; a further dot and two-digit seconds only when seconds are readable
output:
1.45
